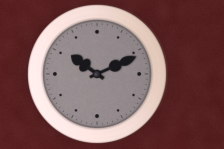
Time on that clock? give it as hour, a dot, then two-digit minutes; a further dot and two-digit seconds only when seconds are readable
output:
10.11
